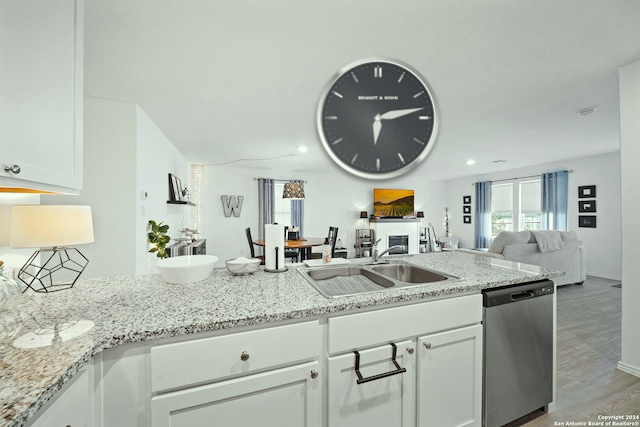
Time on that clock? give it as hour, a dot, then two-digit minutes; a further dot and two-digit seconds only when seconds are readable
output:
6.13
